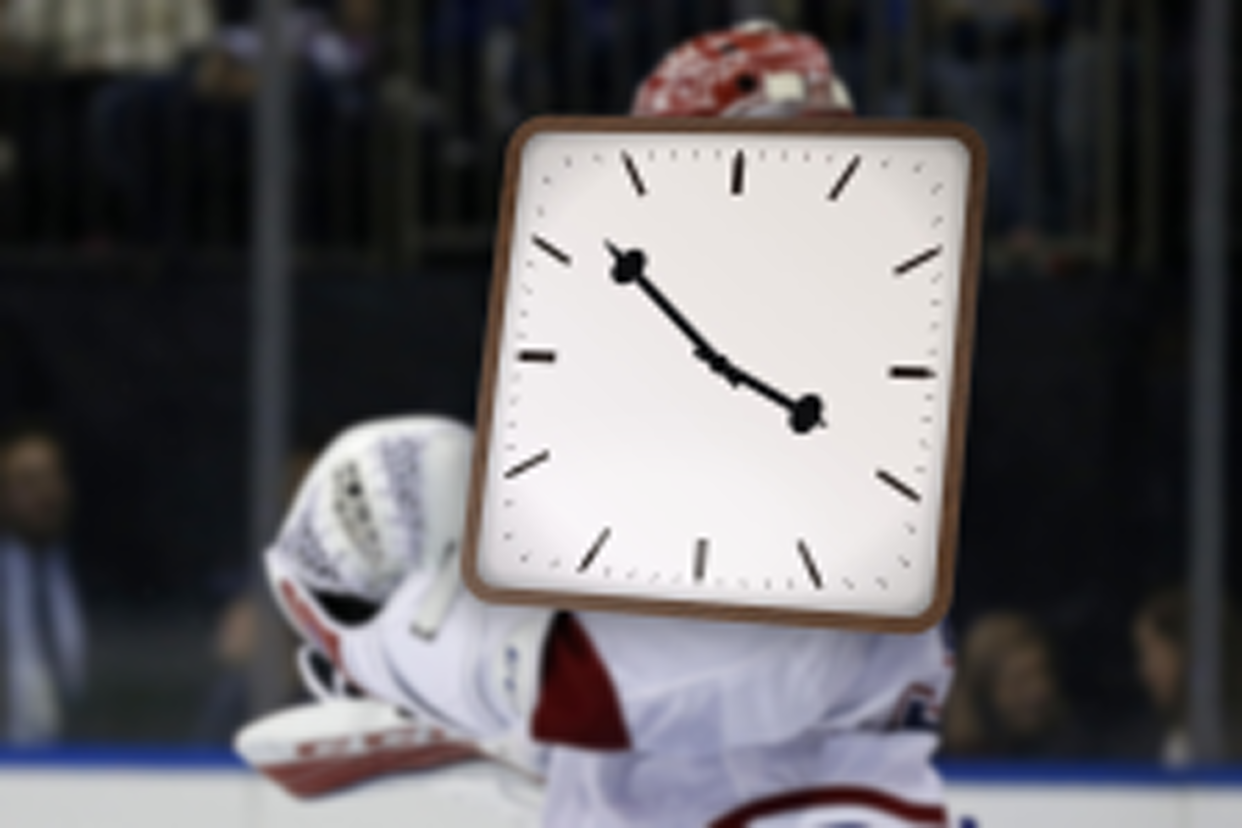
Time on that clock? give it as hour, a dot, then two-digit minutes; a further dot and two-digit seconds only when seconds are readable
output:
3.52
